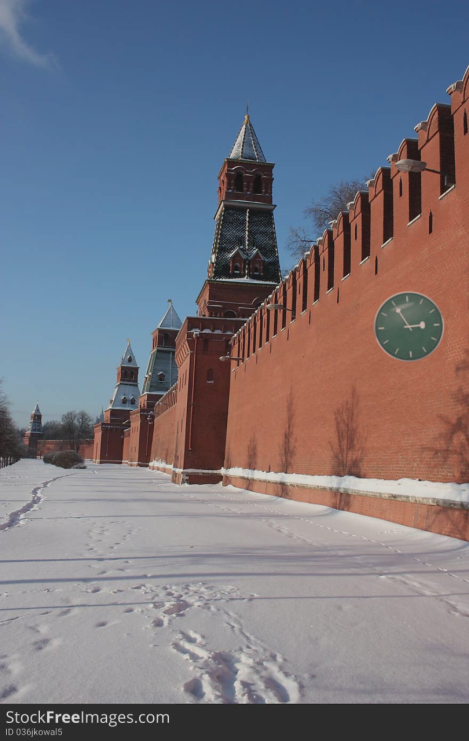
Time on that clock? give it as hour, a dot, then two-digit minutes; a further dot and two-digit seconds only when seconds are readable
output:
2.55
